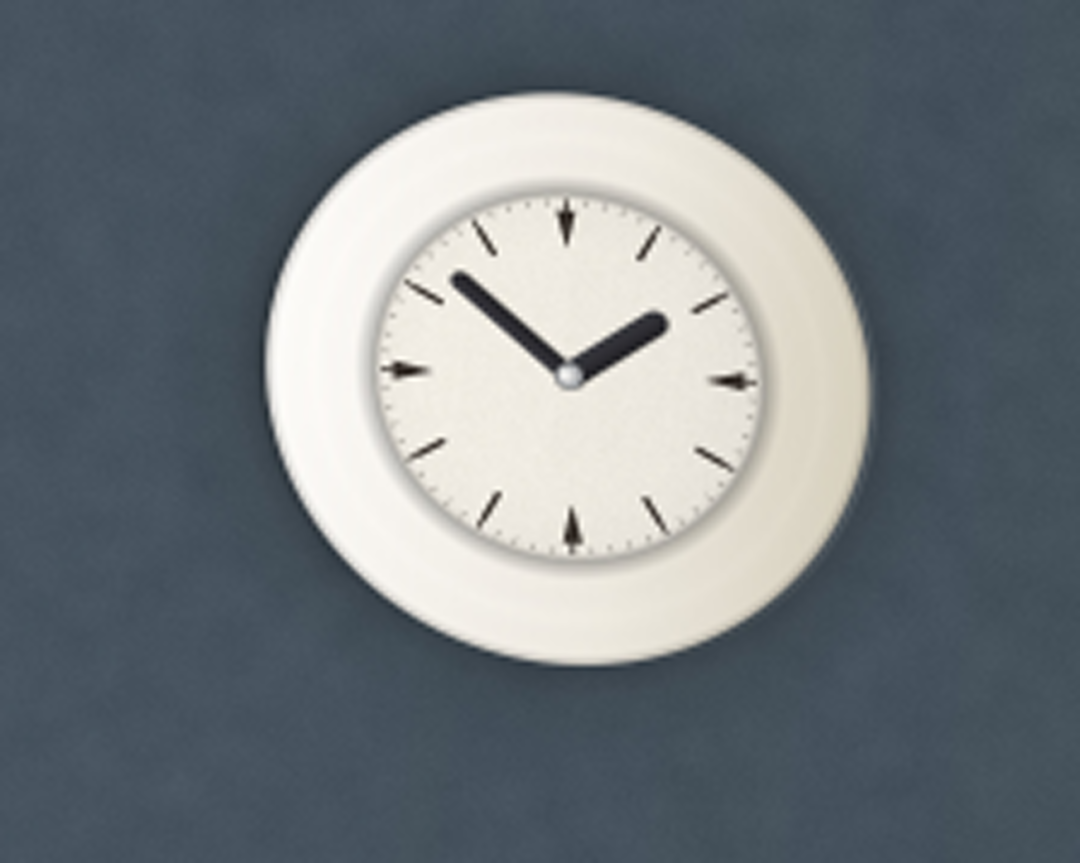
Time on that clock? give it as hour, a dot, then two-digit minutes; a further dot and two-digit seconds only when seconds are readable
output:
1.52
